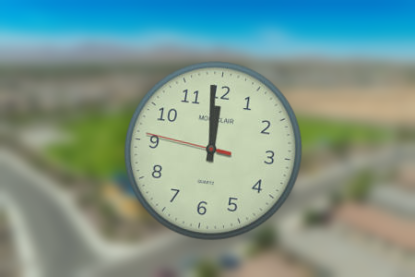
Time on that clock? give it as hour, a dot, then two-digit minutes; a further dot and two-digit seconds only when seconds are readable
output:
11.58.46
